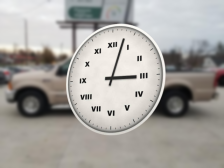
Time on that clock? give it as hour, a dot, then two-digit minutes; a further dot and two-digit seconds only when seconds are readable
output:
3.03
